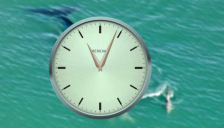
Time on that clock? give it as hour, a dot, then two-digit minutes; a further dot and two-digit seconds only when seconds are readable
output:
11.04
